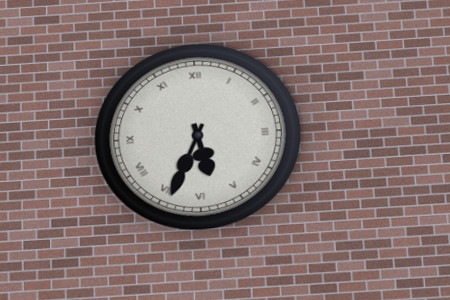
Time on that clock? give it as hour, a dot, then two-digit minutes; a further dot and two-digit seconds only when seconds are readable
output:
5.34
